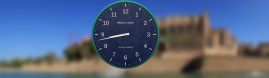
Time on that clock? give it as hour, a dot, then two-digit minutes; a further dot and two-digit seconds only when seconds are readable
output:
8.43
